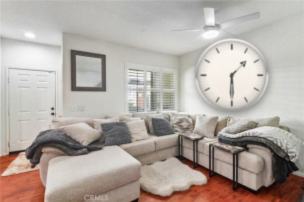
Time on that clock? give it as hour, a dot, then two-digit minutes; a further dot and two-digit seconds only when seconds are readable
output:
1.30
